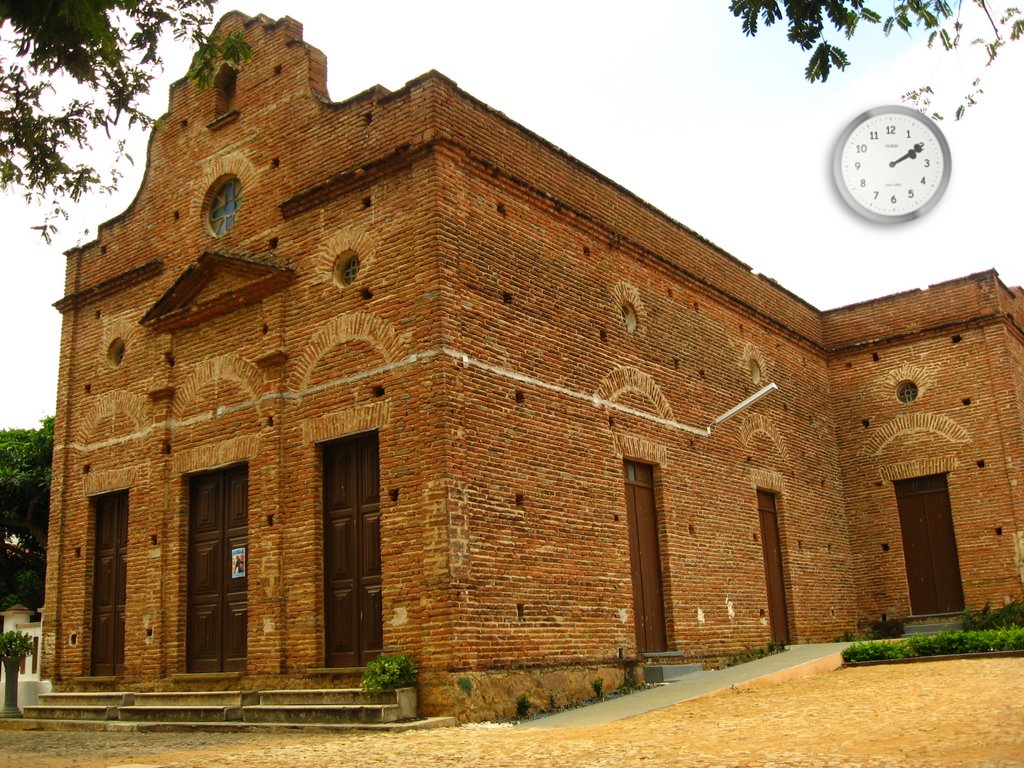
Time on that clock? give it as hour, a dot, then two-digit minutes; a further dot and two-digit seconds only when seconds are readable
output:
2.10
